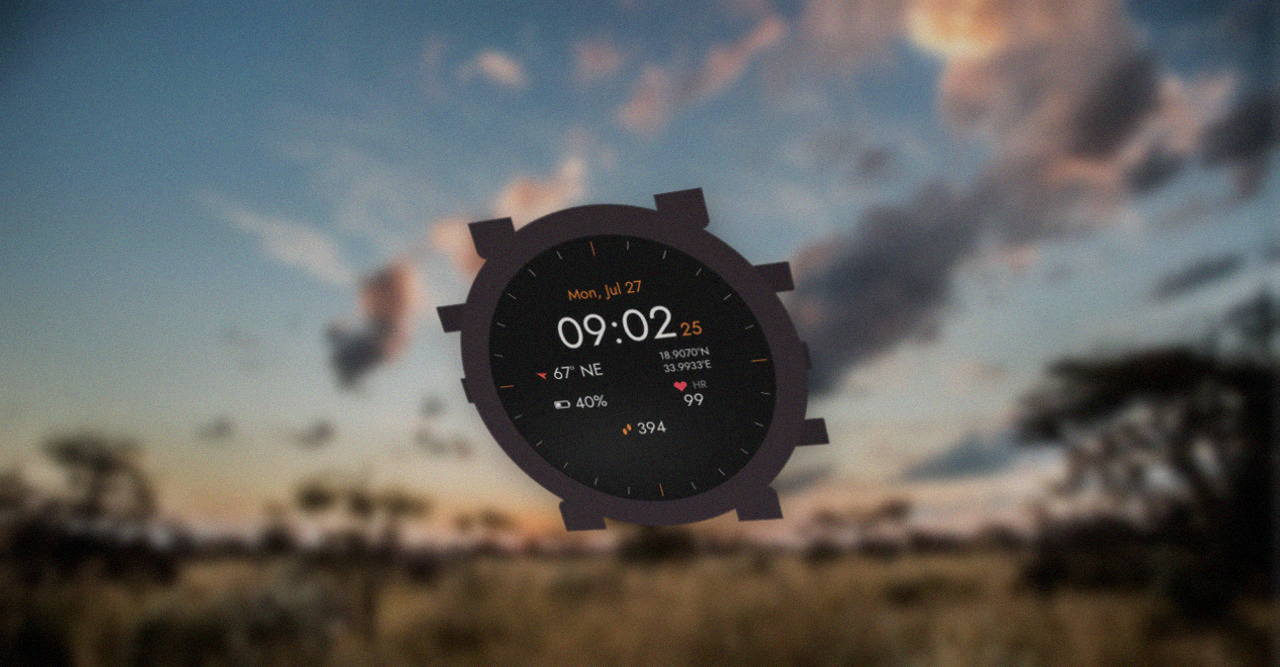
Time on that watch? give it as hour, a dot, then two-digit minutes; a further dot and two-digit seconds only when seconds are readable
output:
9.02.25
